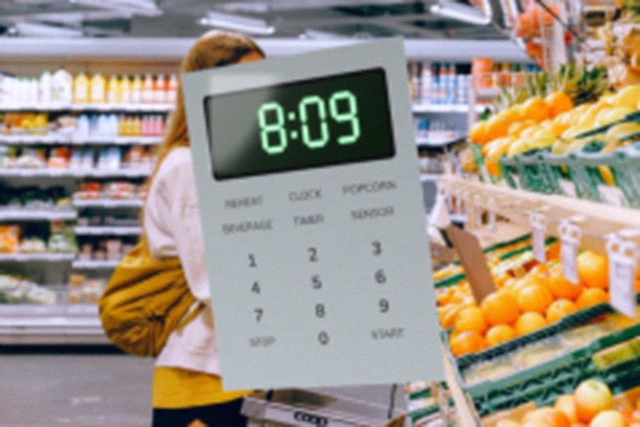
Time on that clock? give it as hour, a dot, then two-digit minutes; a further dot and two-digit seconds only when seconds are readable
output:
8.09
